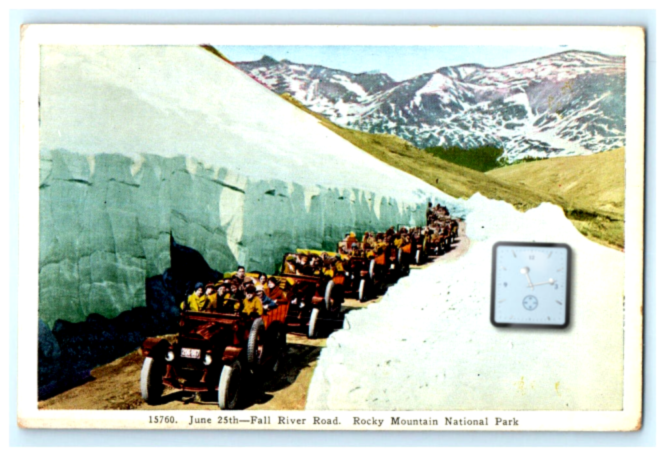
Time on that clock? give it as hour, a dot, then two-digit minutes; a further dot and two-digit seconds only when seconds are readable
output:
11.13
